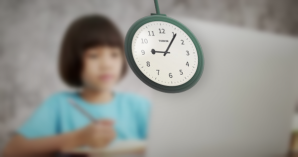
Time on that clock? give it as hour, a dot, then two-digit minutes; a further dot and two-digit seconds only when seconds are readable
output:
9.06
